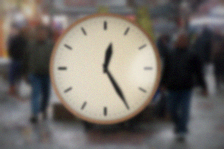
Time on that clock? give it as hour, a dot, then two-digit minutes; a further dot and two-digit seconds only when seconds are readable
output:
12.25
